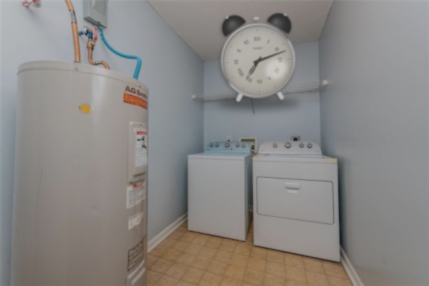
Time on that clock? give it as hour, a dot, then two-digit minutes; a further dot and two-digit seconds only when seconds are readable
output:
7.12
